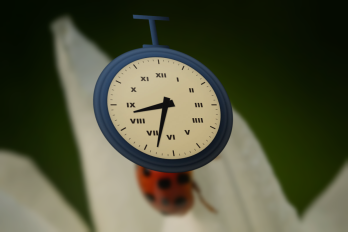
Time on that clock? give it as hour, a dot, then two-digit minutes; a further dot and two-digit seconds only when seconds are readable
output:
8.33
